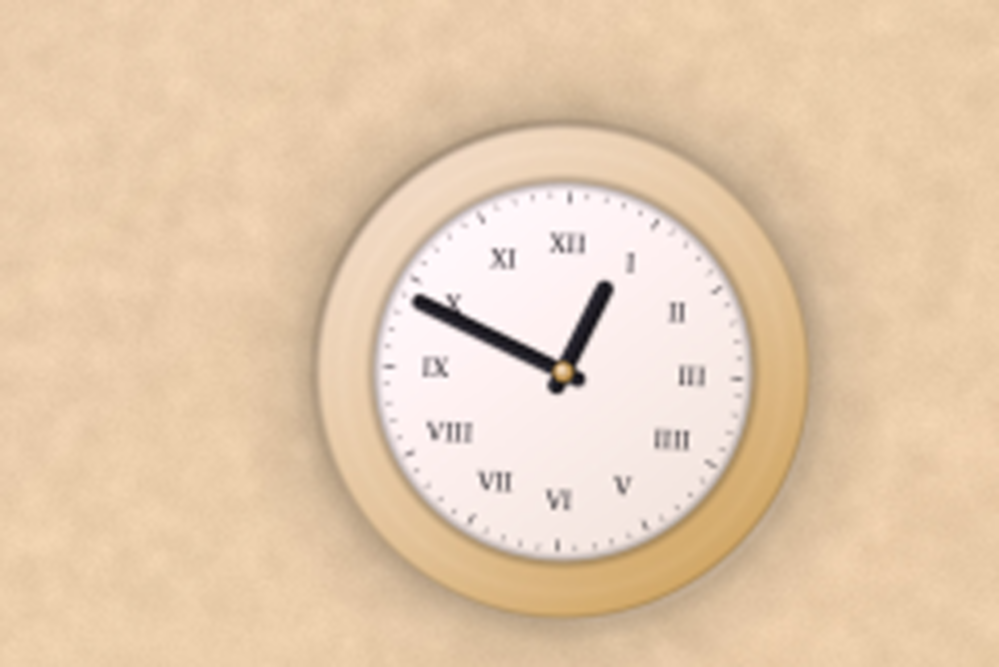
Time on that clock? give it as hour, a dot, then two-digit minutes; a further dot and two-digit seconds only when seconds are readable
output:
12.49
